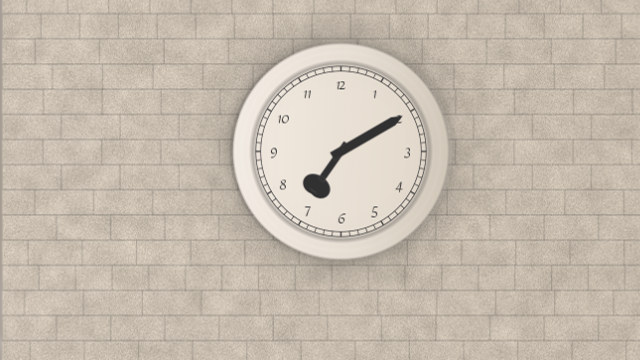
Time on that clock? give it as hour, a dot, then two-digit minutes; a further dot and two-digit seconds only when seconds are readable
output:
7.10
